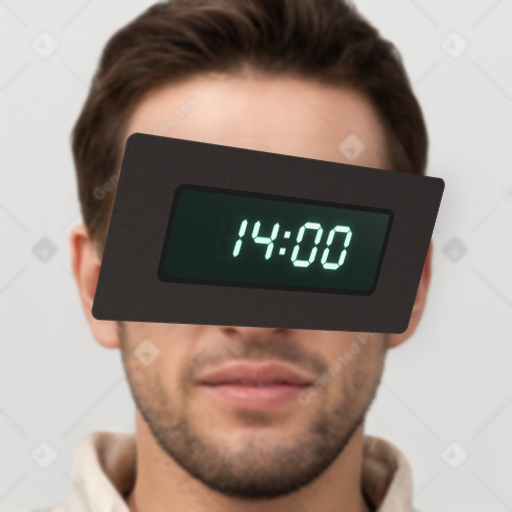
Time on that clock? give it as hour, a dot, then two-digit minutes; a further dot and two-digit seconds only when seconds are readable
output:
14.00
